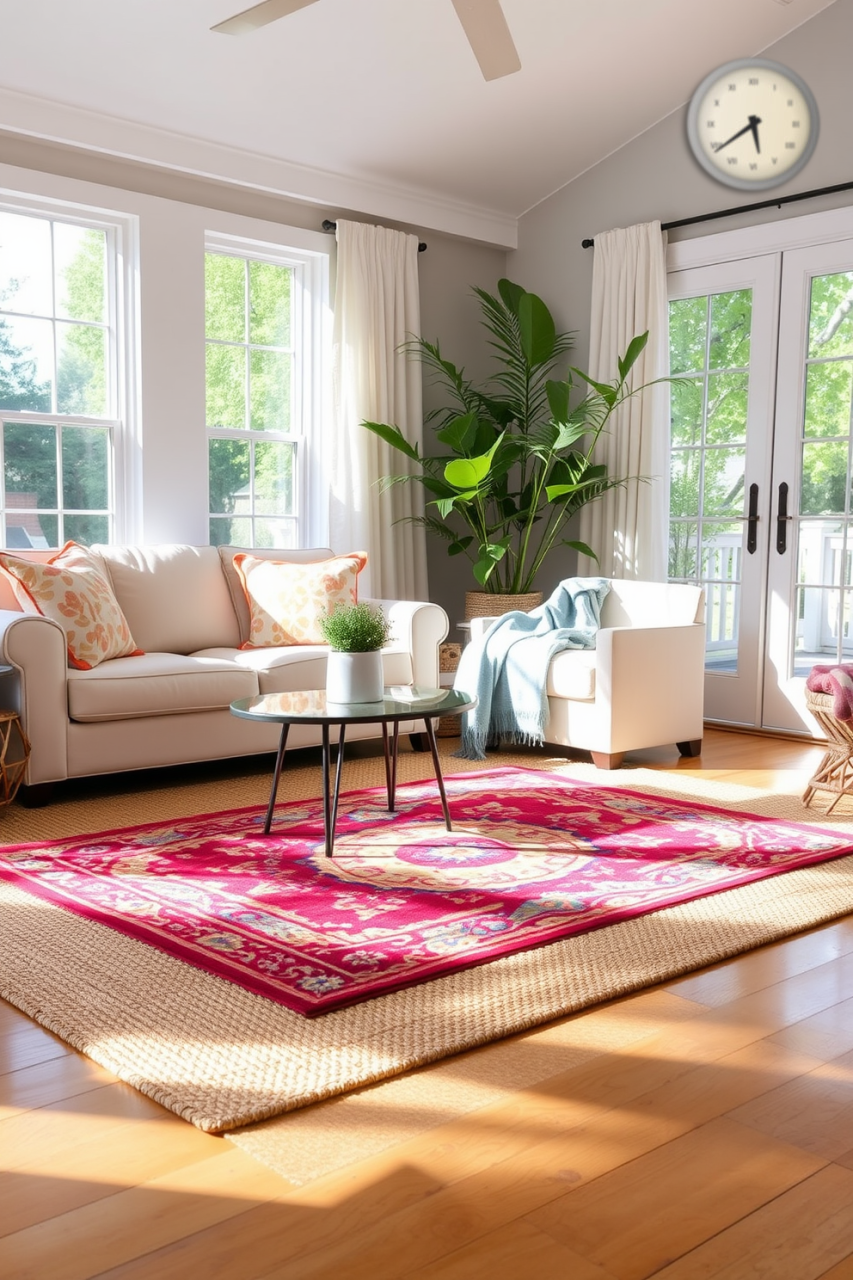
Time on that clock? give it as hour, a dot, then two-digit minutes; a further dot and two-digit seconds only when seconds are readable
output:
5.39
